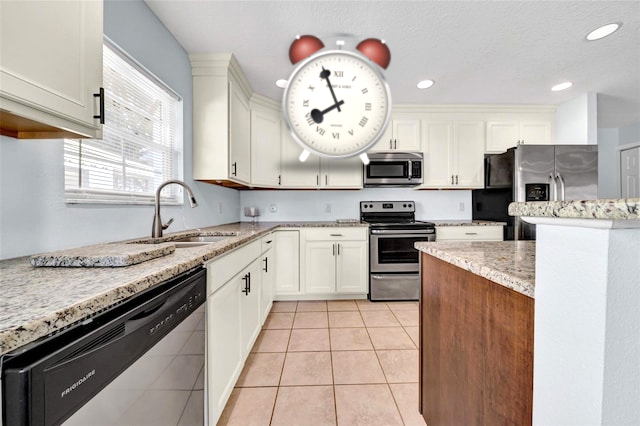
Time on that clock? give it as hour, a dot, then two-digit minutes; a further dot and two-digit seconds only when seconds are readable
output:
7.56
